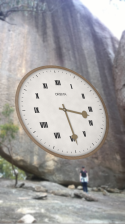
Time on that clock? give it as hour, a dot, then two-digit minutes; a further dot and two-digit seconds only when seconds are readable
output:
3.29
